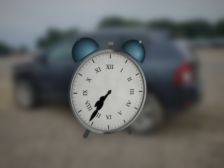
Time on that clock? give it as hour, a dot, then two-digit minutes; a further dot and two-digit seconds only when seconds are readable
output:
7.36
